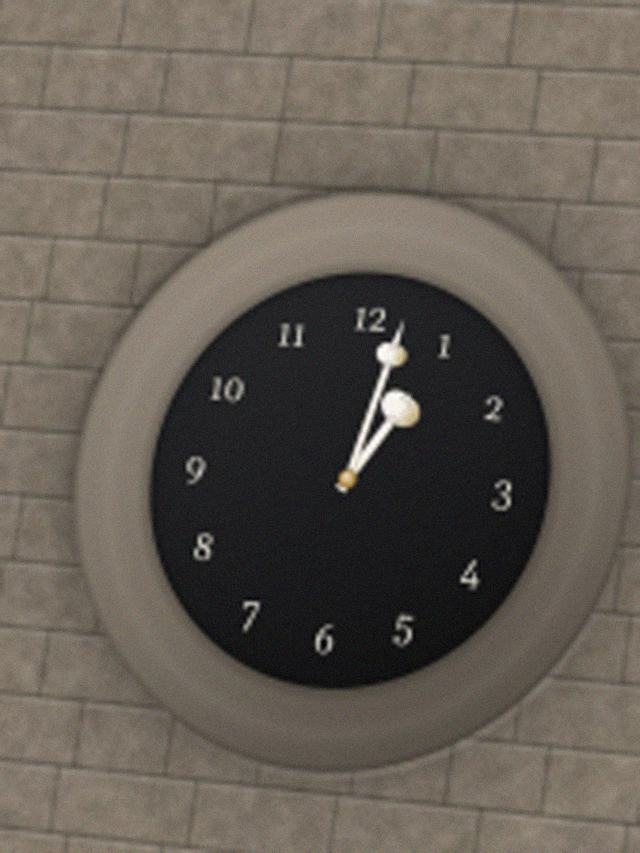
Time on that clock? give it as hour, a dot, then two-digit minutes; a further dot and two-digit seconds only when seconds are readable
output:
1.02
